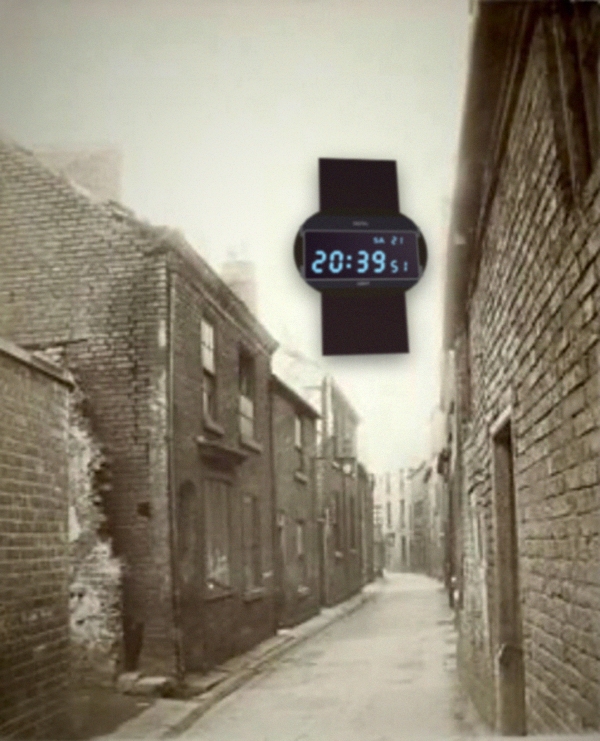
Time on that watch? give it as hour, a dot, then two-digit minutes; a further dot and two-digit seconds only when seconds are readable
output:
20.39
